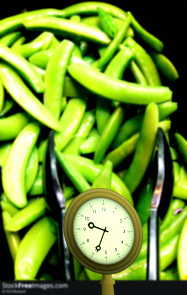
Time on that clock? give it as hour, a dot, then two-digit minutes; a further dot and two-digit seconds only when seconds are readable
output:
9.34
